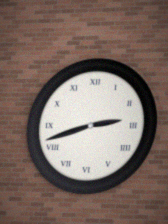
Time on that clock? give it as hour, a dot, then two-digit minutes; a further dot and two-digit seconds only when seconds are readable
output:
2.42
